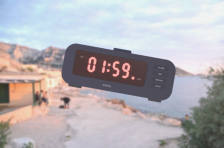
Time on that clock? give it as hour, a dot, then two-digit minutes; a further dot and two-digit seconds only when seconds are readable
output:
1.59
